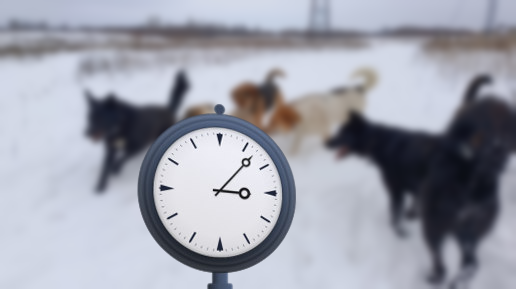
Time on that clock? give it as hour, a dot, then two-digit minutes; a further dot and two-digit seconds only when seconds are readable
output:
3.07
